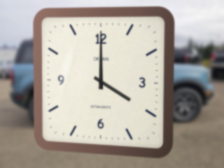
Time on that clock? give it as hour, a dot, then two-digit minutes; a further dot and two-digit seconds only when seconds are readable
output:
4.00
